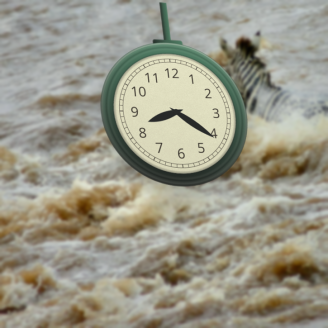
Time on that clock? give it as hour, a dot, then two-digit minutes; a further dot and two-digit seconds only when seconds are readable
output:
8.21
